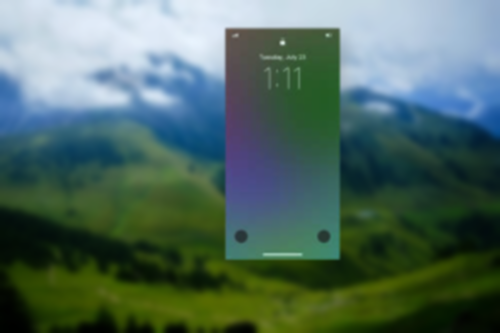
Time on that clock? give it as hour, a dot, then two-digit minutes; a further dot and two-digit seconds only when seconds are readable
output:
1.11
